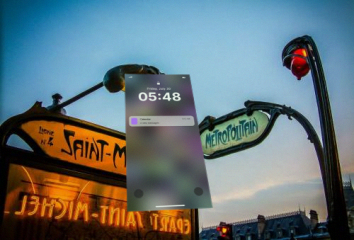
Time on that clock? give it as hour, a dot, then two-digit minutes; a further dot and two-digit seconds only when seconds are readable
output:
5.48
